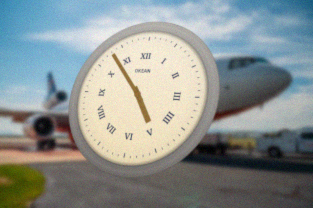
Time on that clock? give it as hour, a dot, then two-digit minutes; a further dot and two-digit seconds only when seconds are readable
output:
4.53
